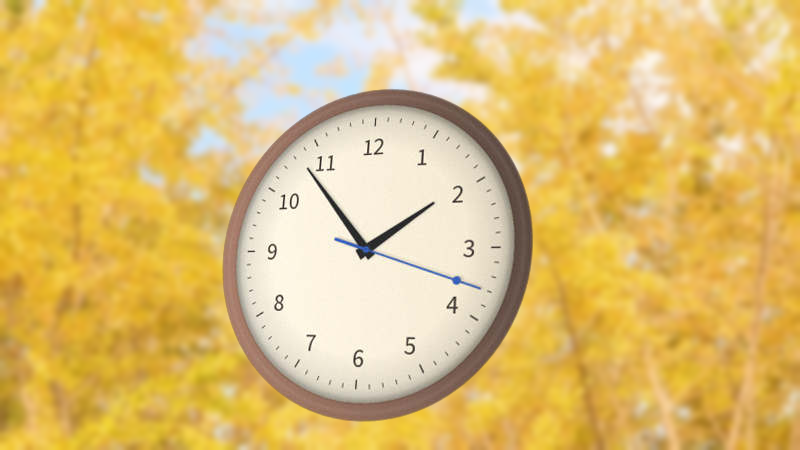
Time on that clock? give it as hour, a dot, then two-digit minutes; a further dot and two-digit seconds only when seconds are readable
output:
1.53.18
